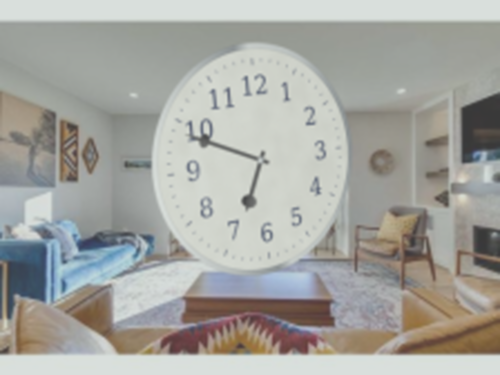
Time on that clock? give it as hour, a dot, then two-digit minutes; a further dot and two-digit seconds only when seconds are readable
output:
6.49
